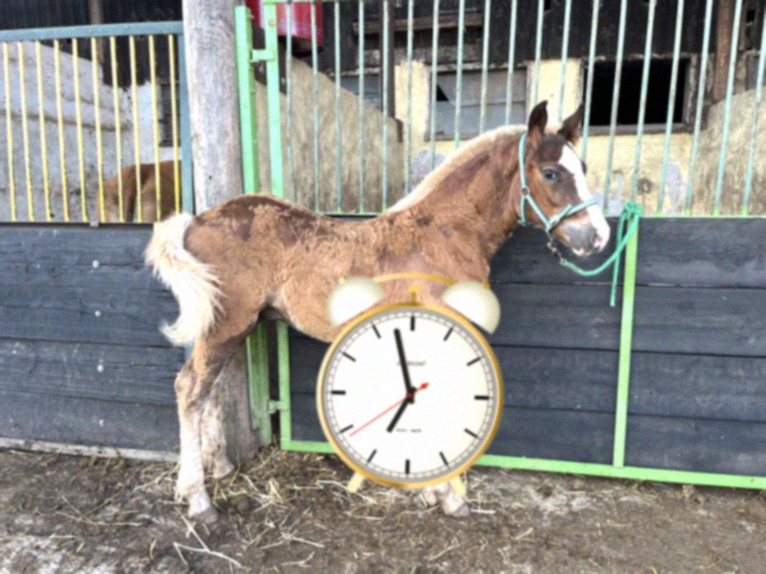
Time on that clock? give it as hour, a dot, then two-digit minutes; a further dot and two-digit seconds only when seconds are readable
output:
6.57.39
